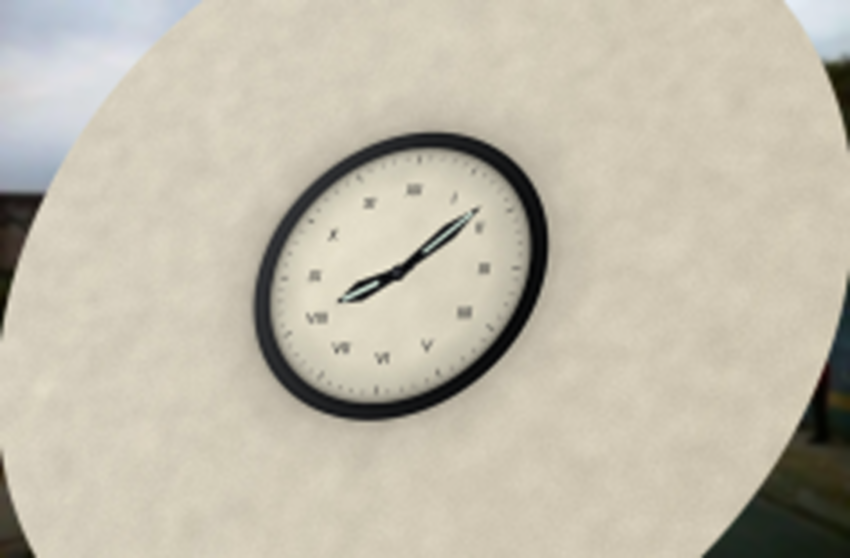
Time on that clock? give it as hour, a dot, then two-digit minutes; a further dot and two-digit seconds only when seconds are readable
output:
8.08
